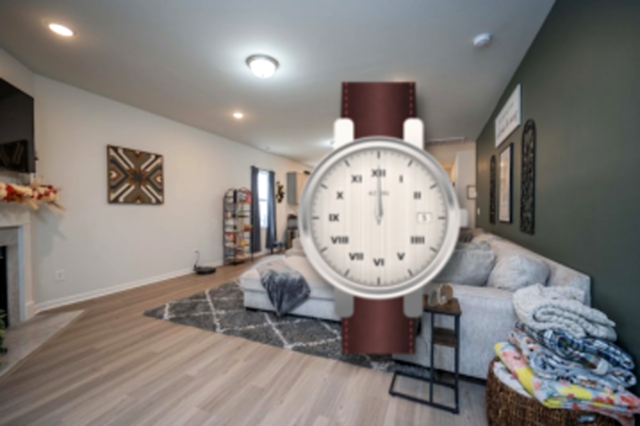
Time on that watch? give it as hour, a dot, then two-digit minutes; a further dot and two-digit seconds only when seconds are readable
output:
12.00
